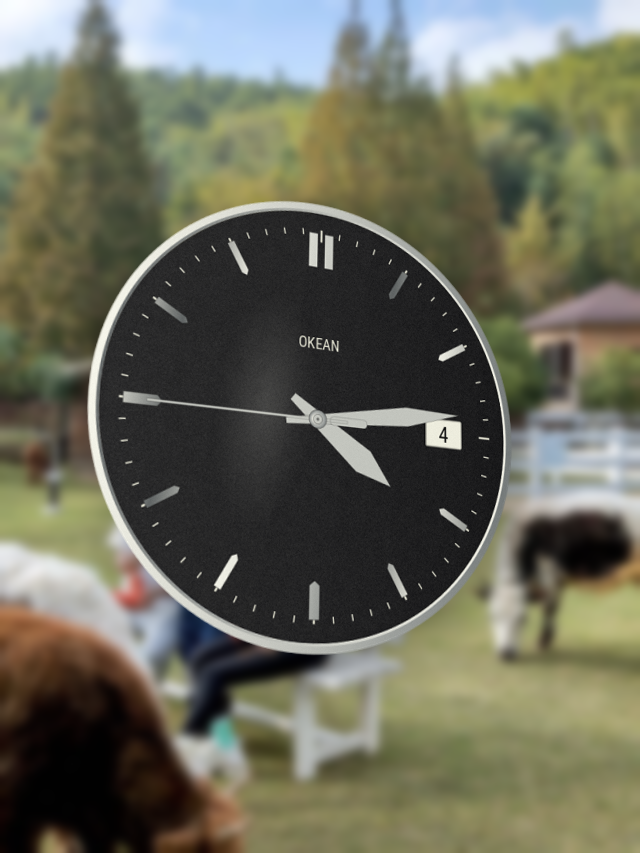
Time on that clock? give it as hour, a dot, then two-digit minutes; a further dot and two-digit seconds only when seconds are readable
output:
4.13.45
